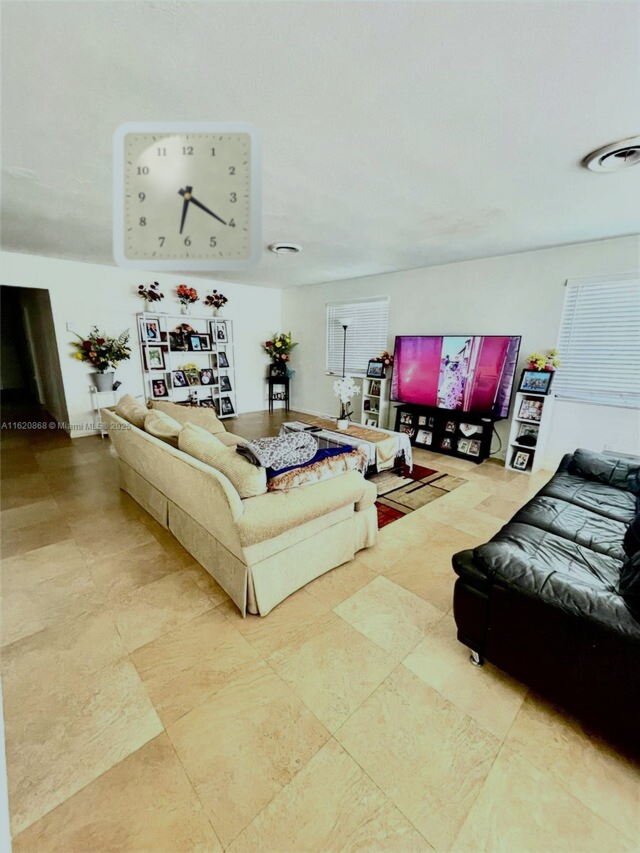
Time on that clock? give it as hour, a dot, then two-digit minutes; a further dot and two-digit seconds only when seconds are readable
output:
6.21
